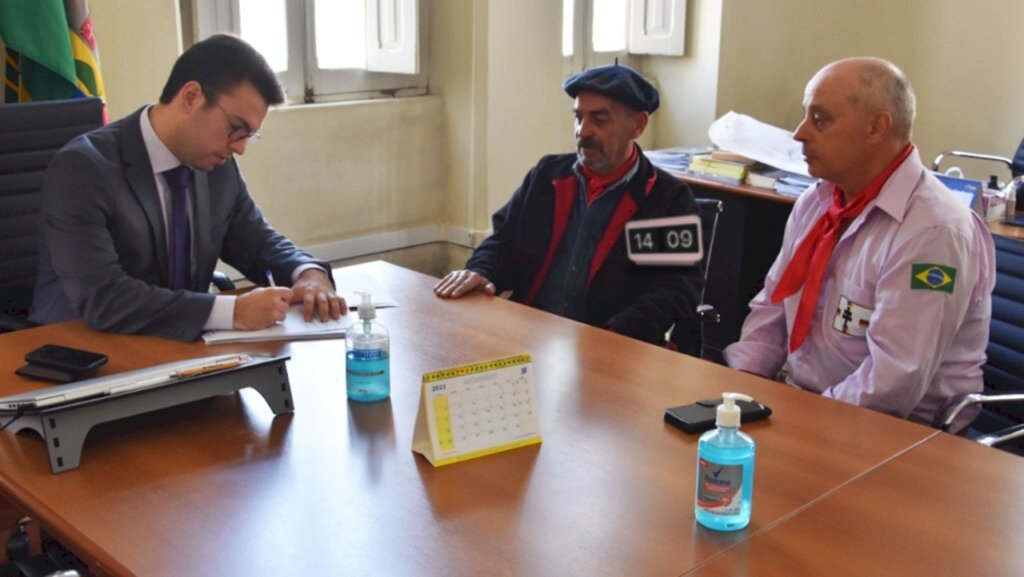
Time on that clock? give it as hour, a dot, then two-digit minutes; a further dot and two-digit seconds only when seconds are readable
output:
14.09
